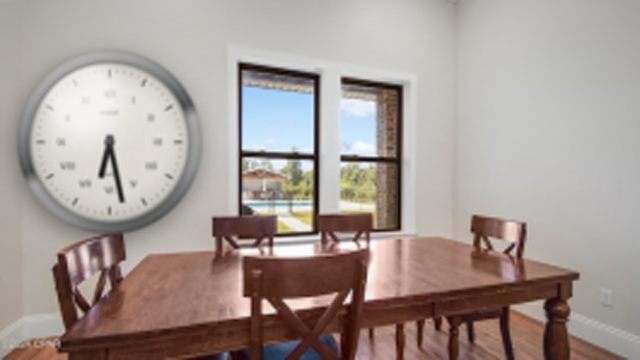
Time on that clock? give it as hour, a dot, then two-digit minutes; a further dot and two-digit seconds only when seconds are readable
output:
6.28
